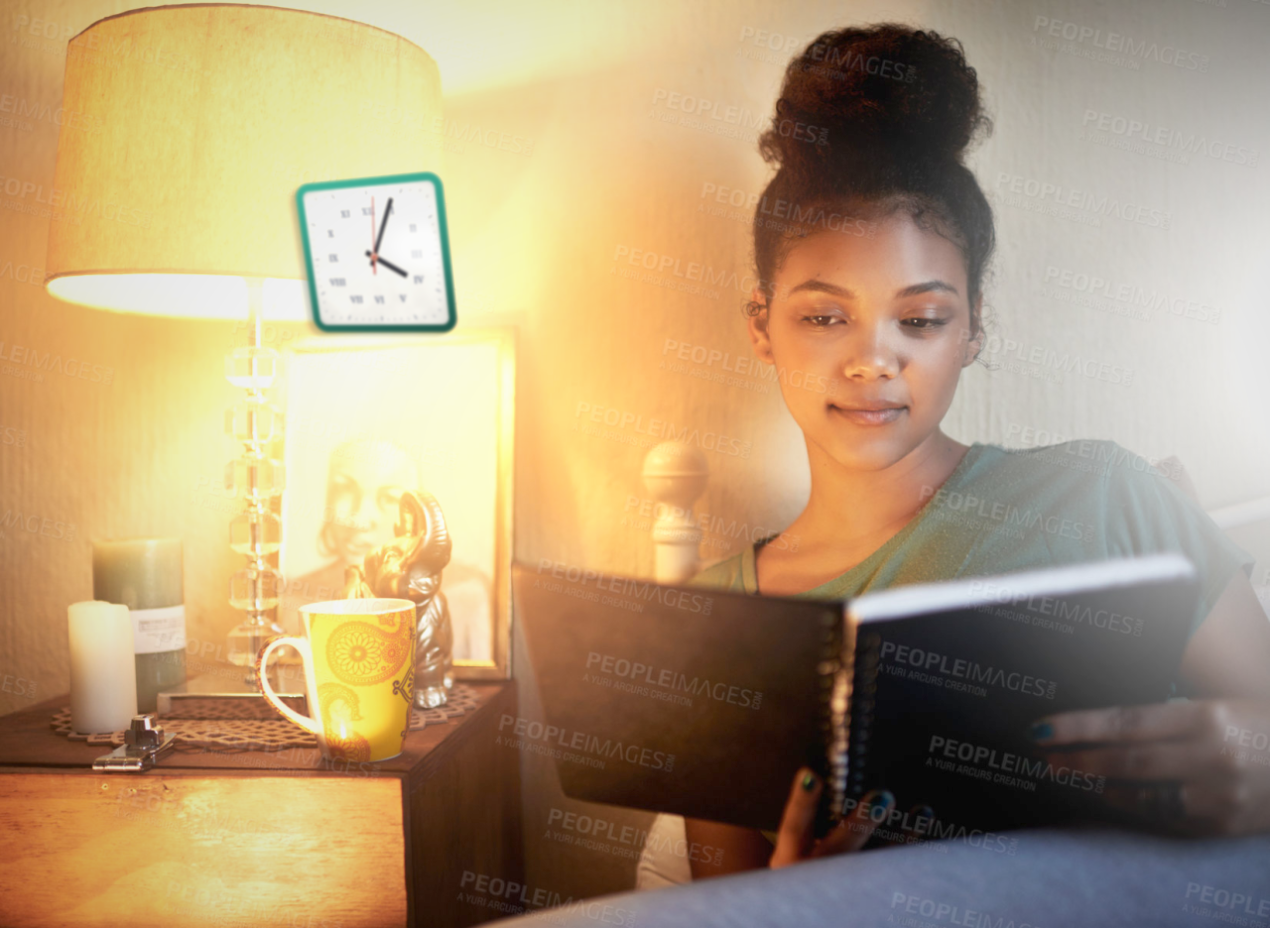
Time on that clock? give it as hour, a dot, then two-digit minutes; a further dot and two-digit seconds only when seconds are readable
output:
4.04.01
